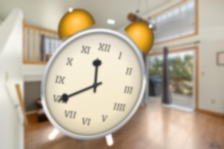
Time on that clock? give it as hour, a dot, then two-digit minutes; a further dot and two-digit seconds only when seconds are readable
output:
11.40
